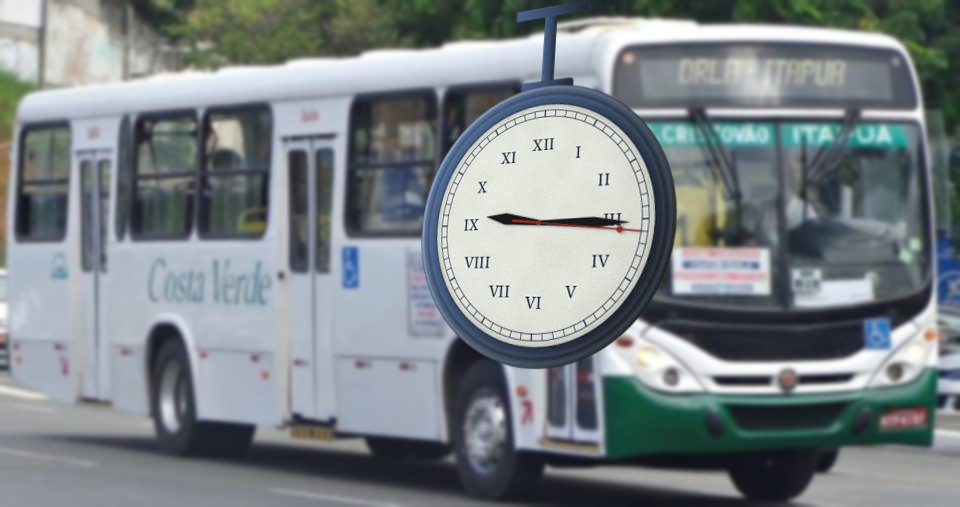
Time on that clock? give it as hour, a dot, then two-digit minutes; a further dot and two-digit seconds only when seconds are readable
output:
9.15.16
